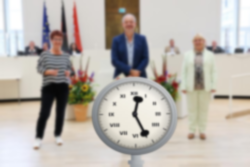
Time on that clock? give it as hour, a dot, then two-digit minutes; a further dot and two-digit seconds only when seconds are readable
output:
12.26
